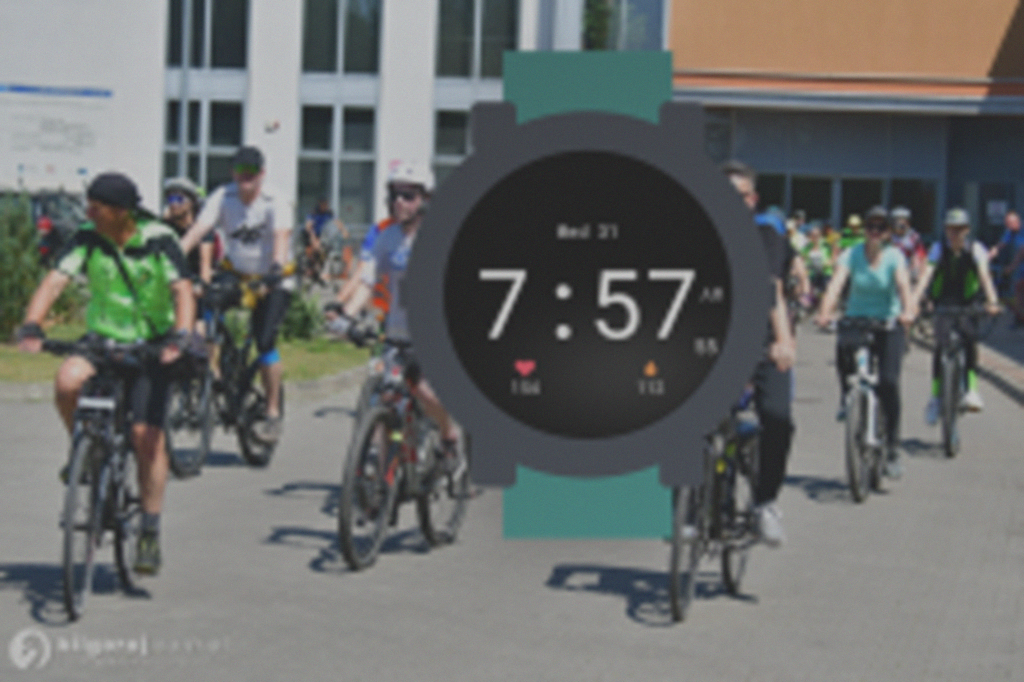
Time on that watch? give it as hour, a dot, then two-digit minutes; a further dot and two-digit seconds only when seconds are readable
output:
7.57
